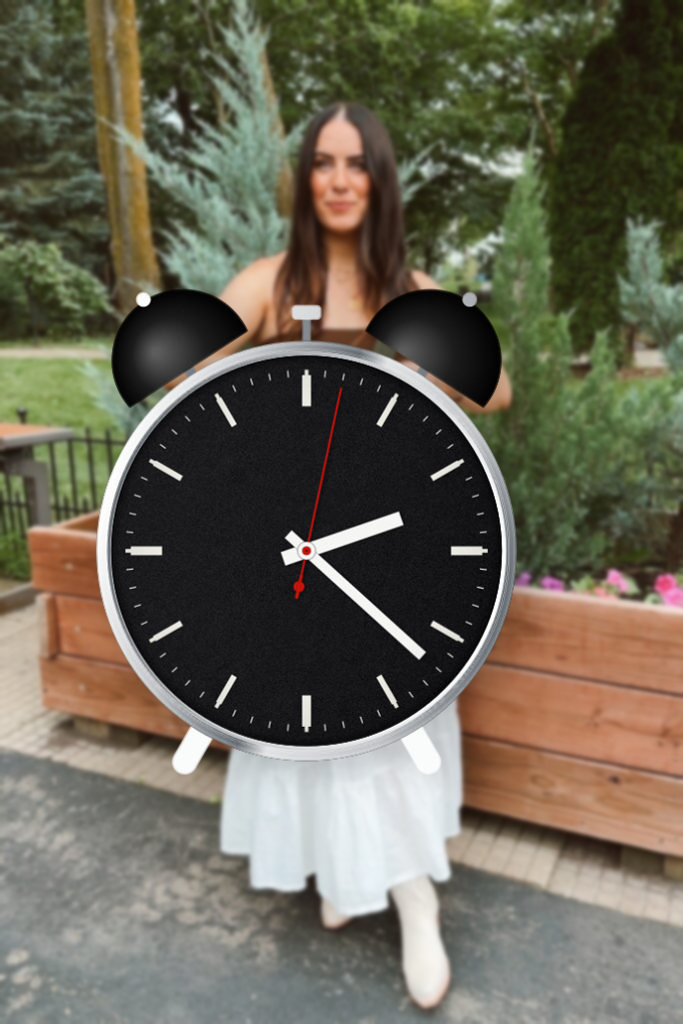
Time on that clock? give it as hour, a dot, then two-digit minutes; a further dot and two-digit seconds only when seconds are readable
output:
2.22.02
